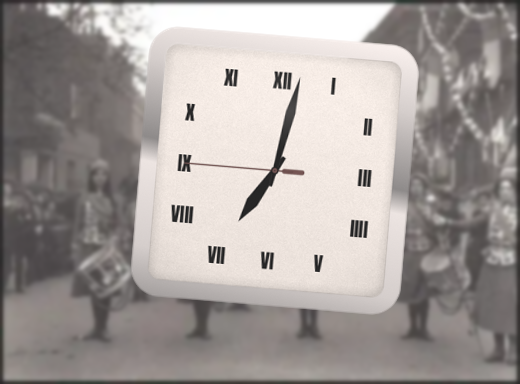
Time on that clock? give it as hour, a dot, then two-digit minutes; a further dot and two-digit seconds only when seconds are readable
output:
7.01.45
